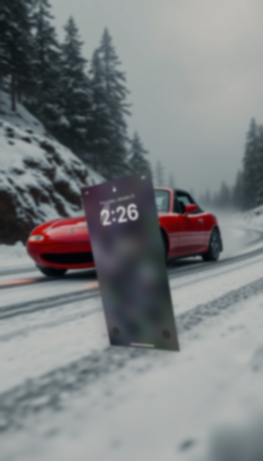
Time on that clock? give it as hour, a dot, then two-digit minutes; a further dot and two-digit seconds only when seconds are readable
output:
2.26
